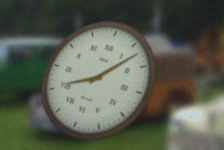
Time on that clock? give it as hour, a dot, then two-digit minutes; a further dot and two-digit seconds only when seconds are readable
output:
8.07
